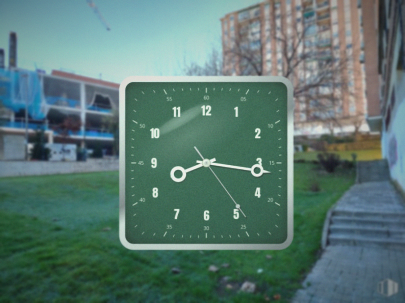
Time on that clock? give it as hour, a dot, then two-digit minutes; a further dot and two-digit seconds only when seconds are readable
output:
8.16.24
